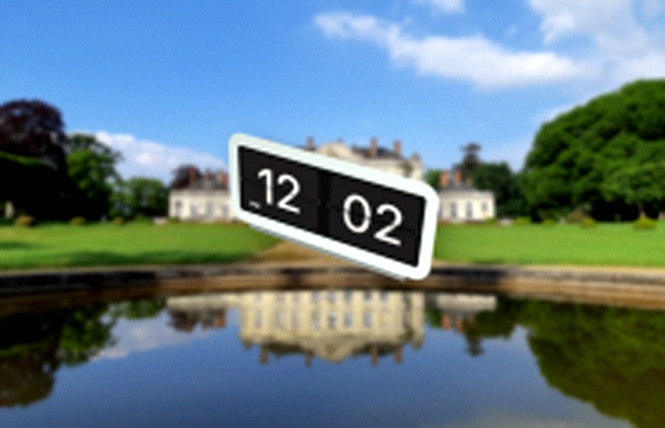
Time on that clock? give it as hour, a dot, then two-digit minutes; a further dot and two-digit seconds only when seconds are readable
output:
12.02
